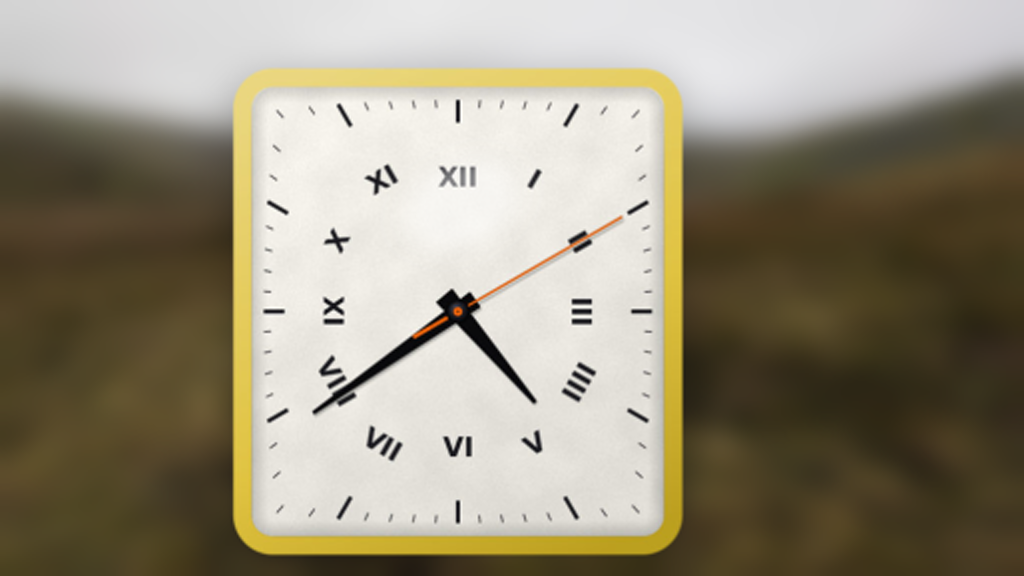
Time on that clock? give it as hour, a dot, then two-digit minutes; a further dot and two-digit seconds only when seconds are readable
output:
4.39.10
